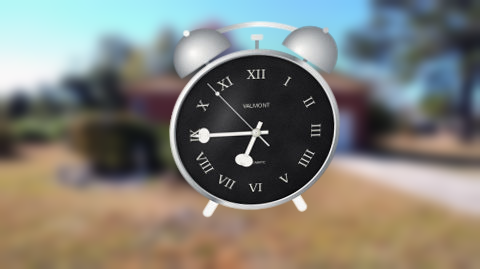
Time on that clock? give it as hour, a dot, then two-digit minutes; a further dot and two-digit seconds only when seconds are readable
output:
6.44.53
